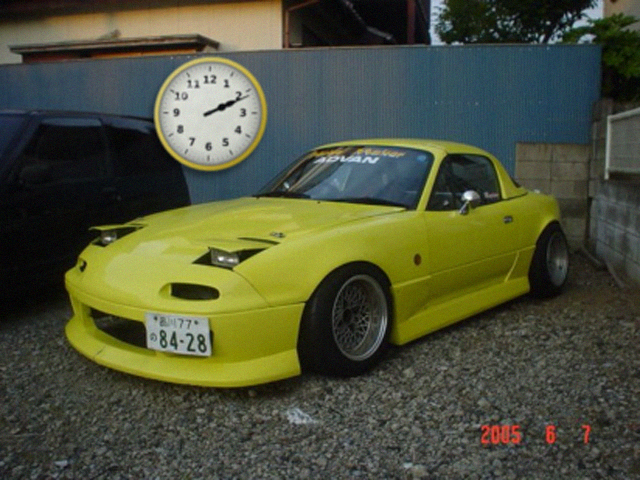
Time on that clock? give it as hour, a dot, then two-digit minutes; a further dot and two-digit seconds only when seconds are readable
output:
2.11
